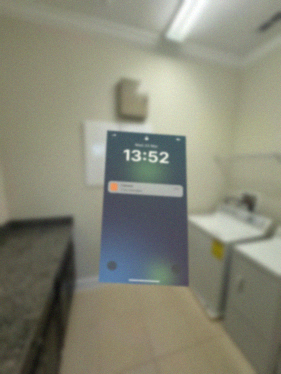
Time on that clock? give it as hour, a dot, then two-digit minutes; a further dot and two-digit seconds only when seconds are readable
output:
13.52
